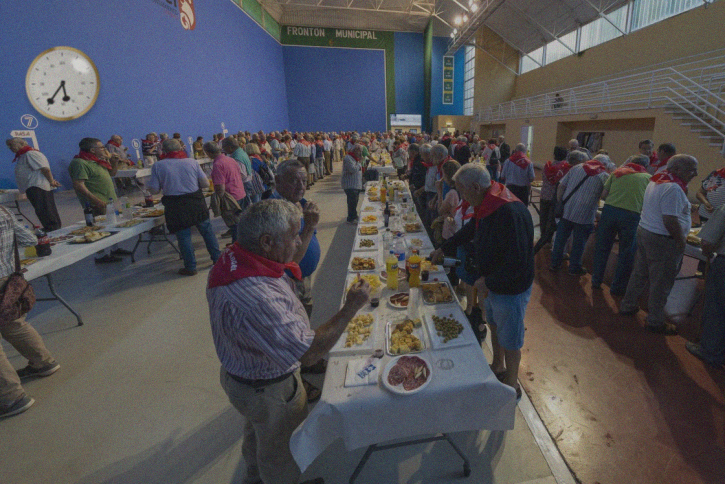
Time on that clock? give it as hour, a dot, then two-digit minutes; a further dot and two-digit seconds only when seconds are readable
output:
5.36
